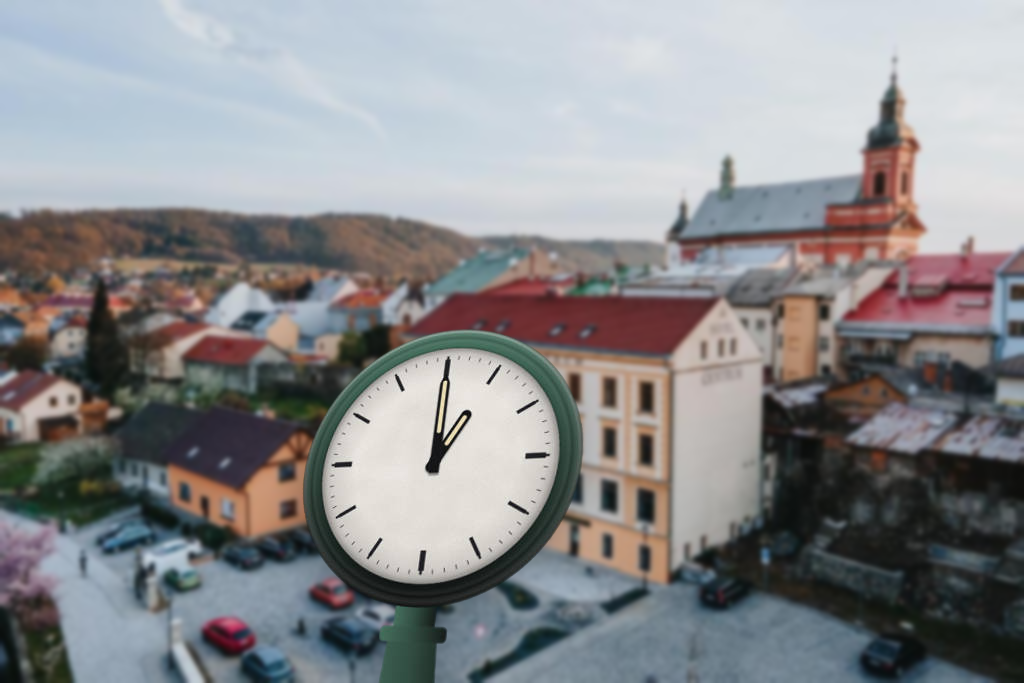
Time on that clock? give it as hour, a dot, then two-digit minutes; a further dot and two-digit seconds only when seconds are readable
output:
1.00
